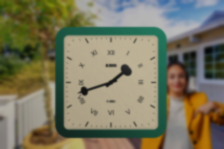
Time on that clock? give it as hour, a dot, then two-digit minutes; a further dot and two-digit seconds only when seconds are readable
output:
1.42
